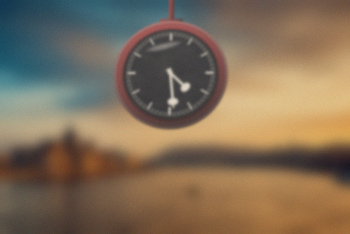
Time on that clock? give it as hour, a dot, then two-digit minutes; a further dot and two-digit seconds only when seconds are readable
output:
4.29
